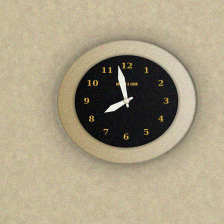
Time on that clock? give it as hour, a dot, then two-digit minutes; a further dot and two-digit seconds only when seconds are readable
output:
7.58
